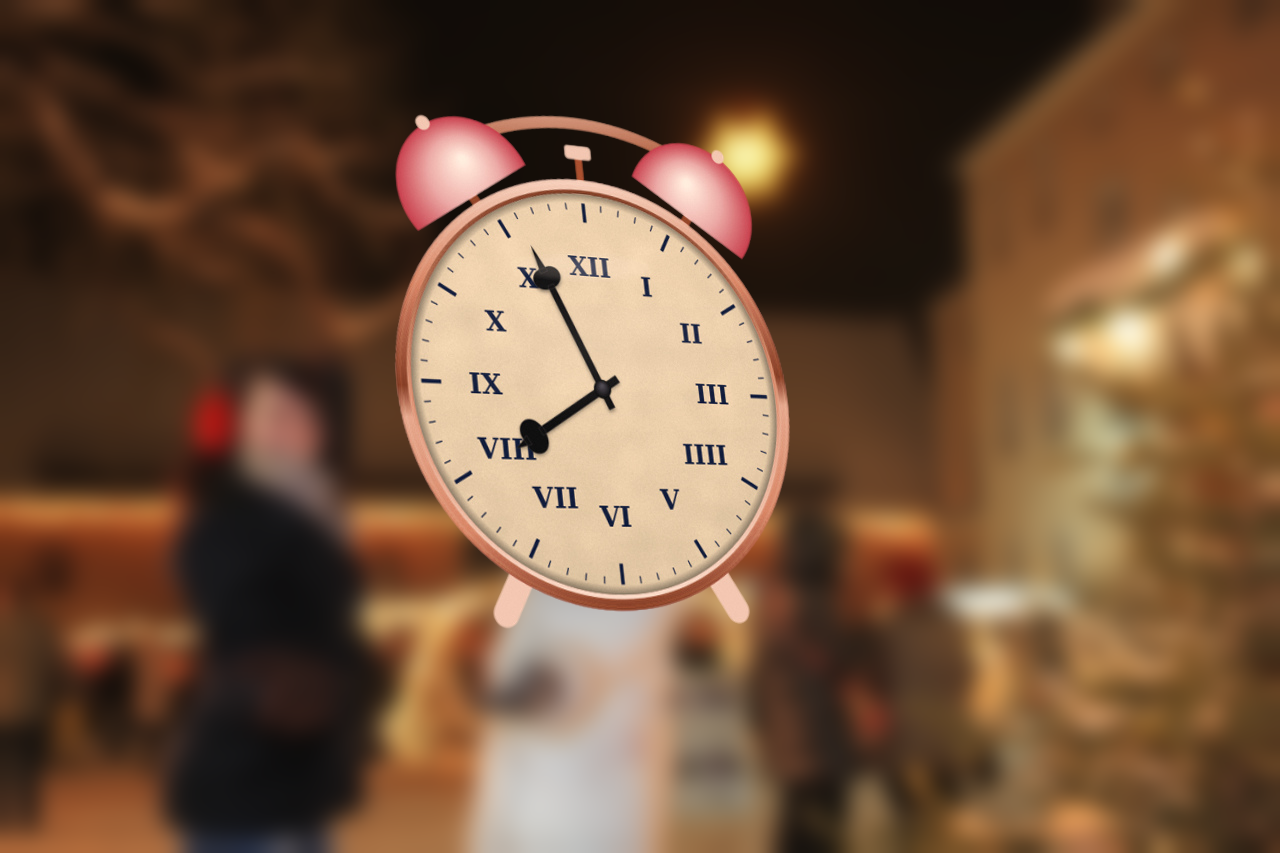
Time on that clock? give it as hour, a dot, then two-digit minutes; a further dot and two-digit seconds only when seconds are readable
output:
7.56
